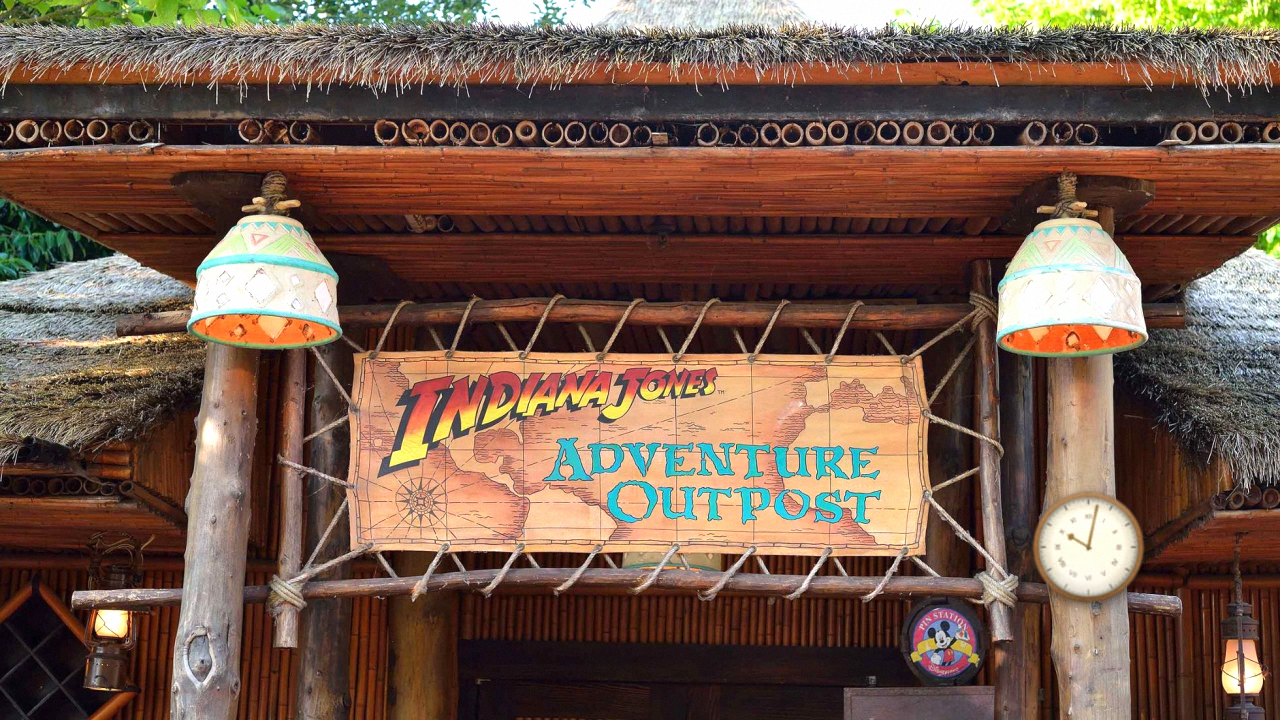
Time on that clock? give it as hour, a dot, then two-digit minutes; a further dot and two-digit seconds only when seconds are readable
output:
10.02
